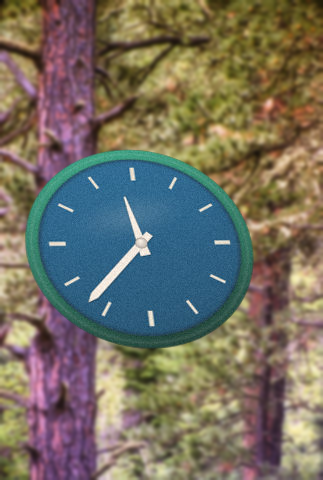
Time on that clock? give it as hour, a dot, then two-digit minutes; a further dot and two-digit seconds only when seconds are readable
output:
11.37
